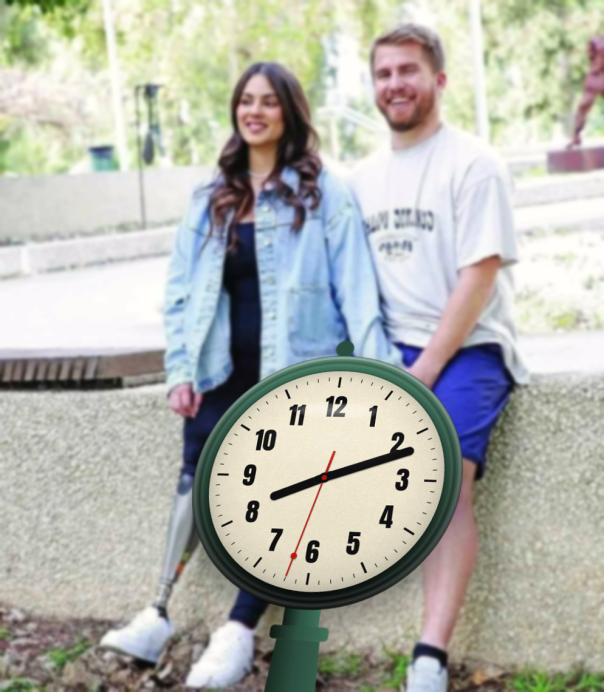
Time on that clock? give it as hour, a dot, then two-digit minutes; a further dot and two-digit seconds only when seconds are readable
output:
8.11.32
